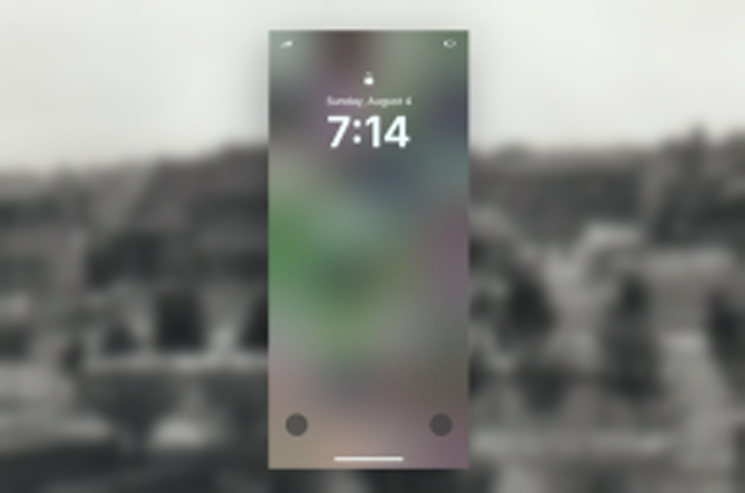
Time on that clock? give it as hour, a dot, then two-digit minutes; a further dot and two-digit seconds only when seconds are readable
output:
7.14
